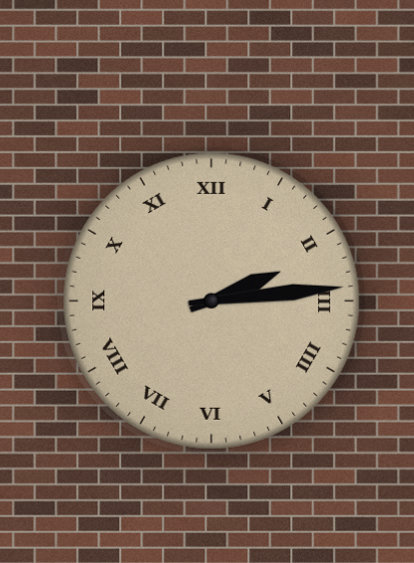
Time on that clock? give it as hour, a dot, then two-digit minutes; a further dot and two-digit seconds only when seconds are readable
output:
2.14
